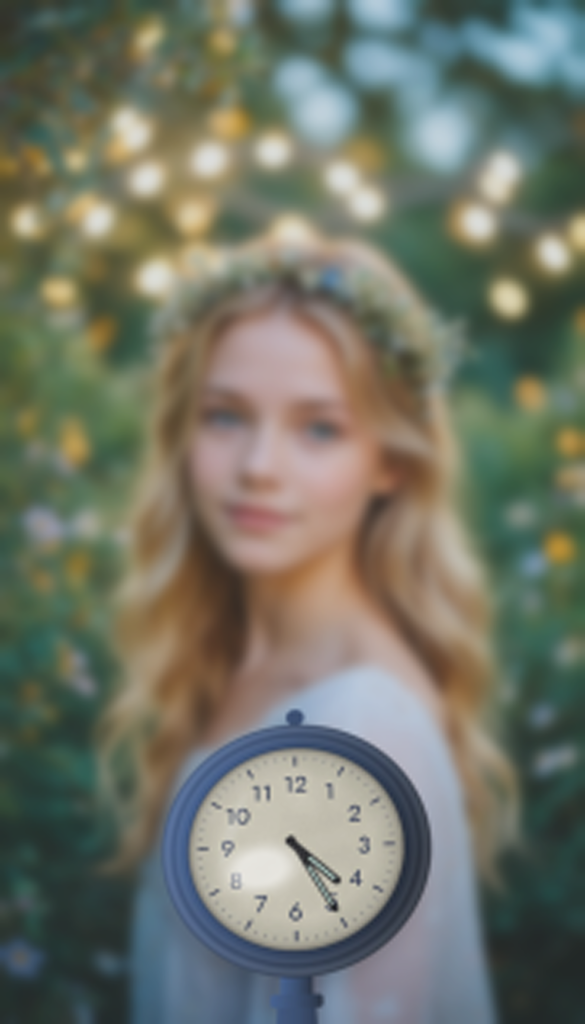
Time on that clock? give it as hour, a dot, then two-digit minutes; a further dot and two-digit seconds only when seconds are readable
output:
4.25
